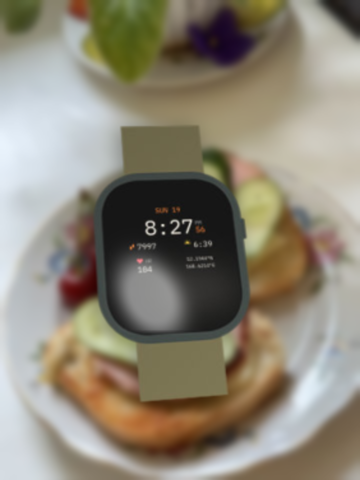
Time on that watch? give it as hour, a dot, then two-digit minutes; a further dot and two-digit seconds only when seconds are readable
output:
8.27
